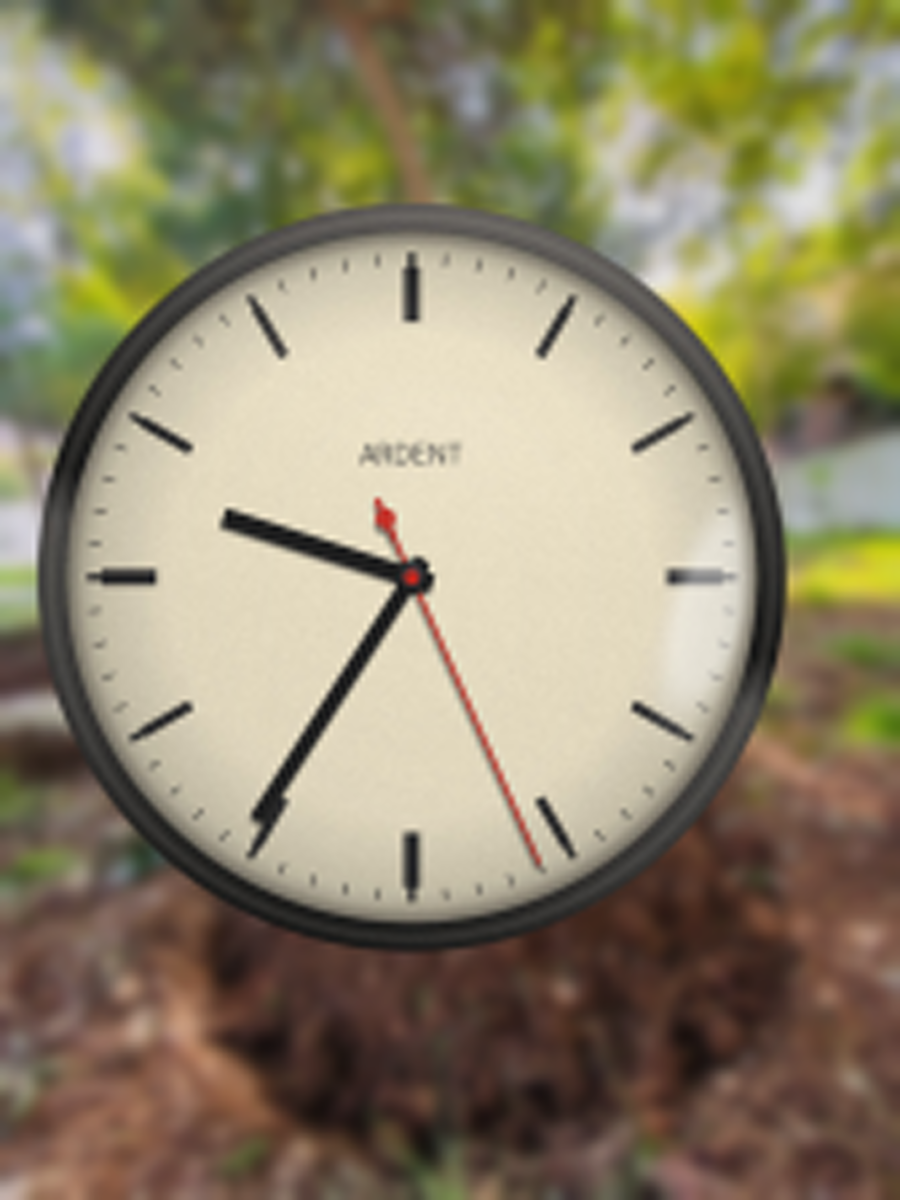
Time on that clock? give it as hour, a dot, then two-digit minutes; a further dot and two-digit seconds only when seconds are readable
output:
9.35.26
